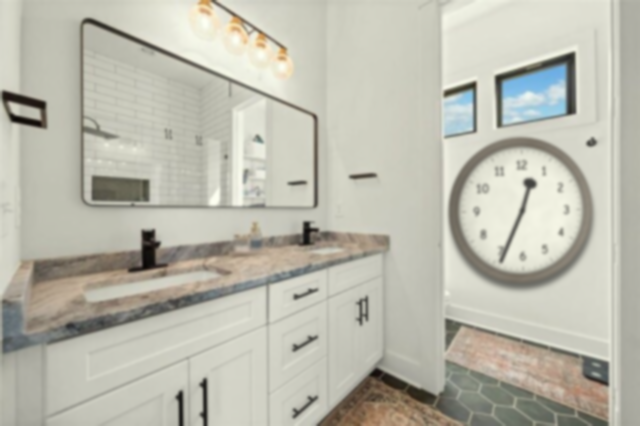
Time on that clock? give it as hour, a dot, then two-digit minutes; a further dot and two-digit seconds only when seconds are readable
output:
12.34
